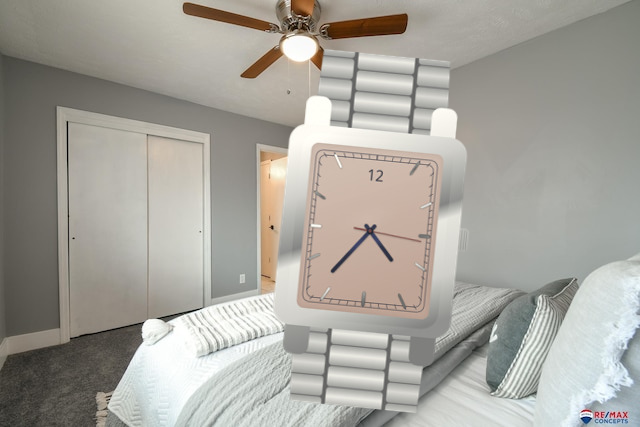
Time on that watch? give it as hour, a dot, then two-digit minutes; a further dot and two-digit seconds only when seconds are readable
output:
4.36.16
